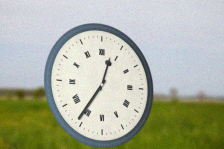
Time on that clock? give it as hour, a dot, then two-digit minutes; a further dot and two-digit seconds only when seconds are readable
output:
12.36
